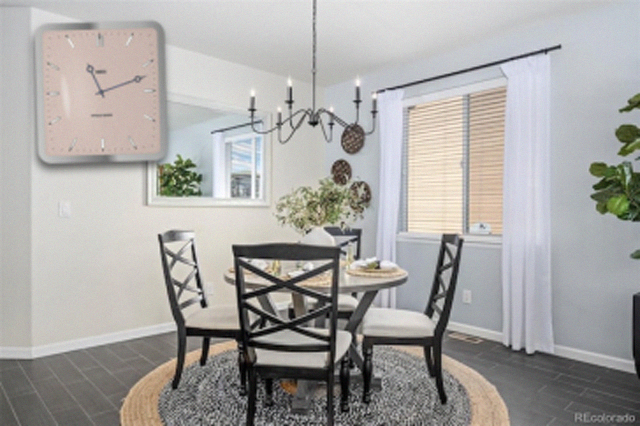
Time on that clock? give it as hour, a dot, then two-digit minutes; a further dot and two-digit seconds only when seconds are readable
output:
11.12
